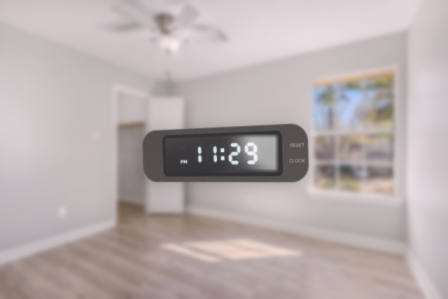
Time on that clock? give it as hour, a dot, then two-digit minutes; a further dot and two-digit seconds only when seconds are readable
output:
11.29
